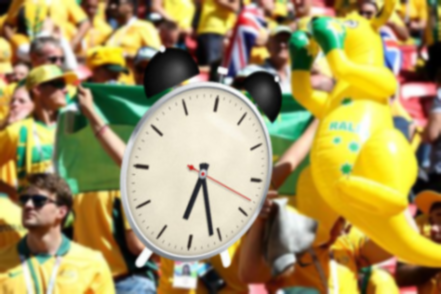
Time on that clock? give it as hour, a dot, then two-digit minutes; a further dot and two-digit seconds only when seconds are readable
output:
6.26.18
